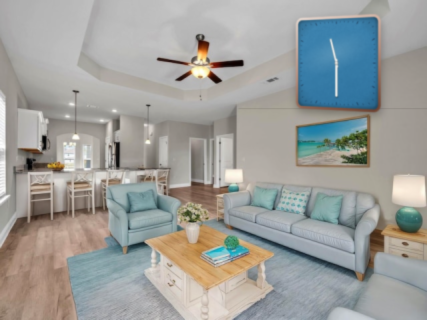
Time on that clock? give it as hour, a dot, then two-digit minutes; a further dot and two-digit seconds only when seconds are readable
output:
11.30
